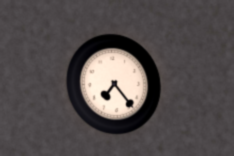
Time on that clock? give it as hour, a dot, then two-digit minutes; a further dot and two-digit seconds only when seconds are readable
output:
7.24
